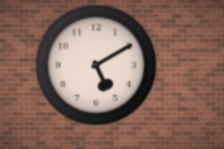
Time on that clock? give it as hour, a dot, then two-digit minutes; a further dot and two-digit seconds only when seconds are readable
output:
5.10
